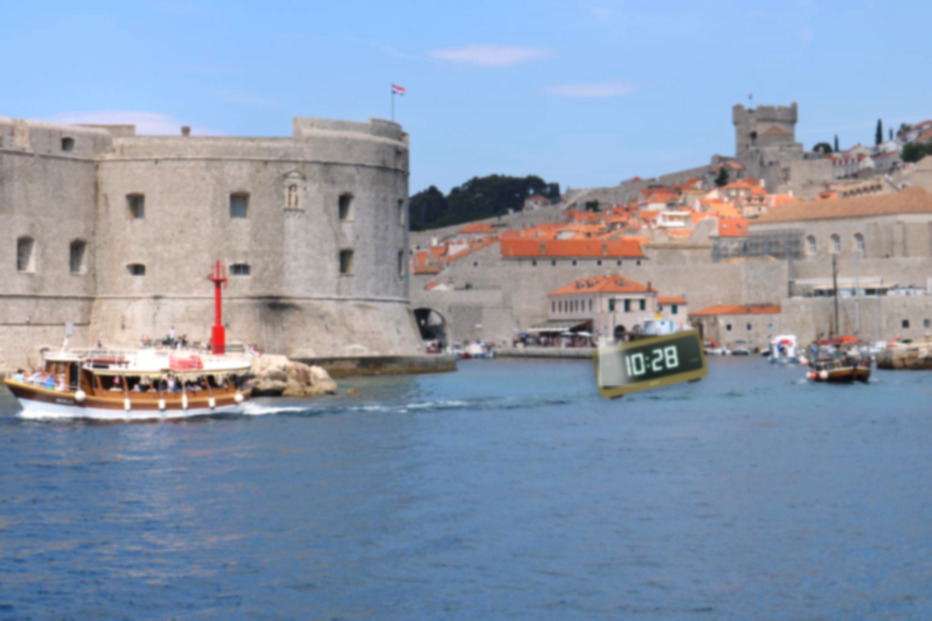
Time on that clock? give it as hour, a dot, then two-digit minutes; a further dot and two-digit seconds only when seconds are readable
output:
10.28
